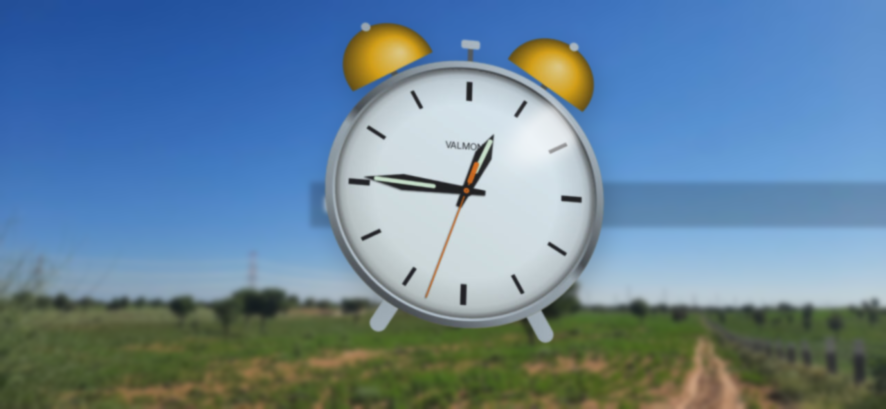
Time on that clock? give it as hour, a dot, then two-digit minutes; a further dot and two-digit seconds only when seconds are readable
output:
12.45.33
